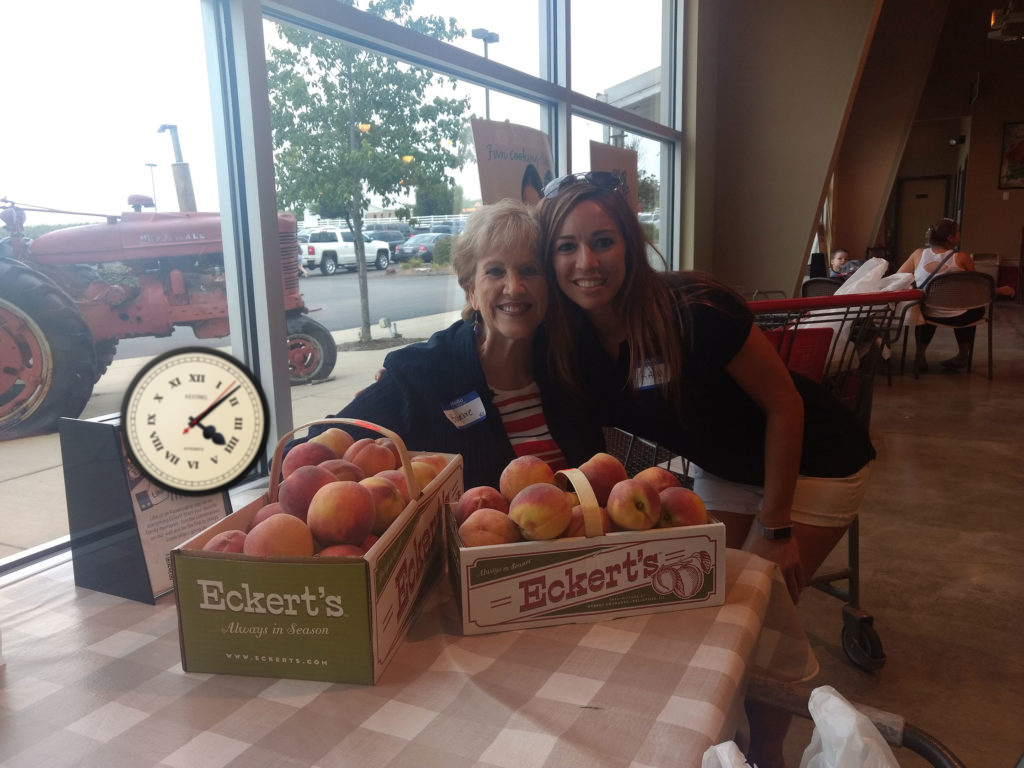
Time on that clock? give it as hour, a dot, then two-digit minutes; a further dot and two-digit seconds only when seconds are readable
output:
4.08.07
